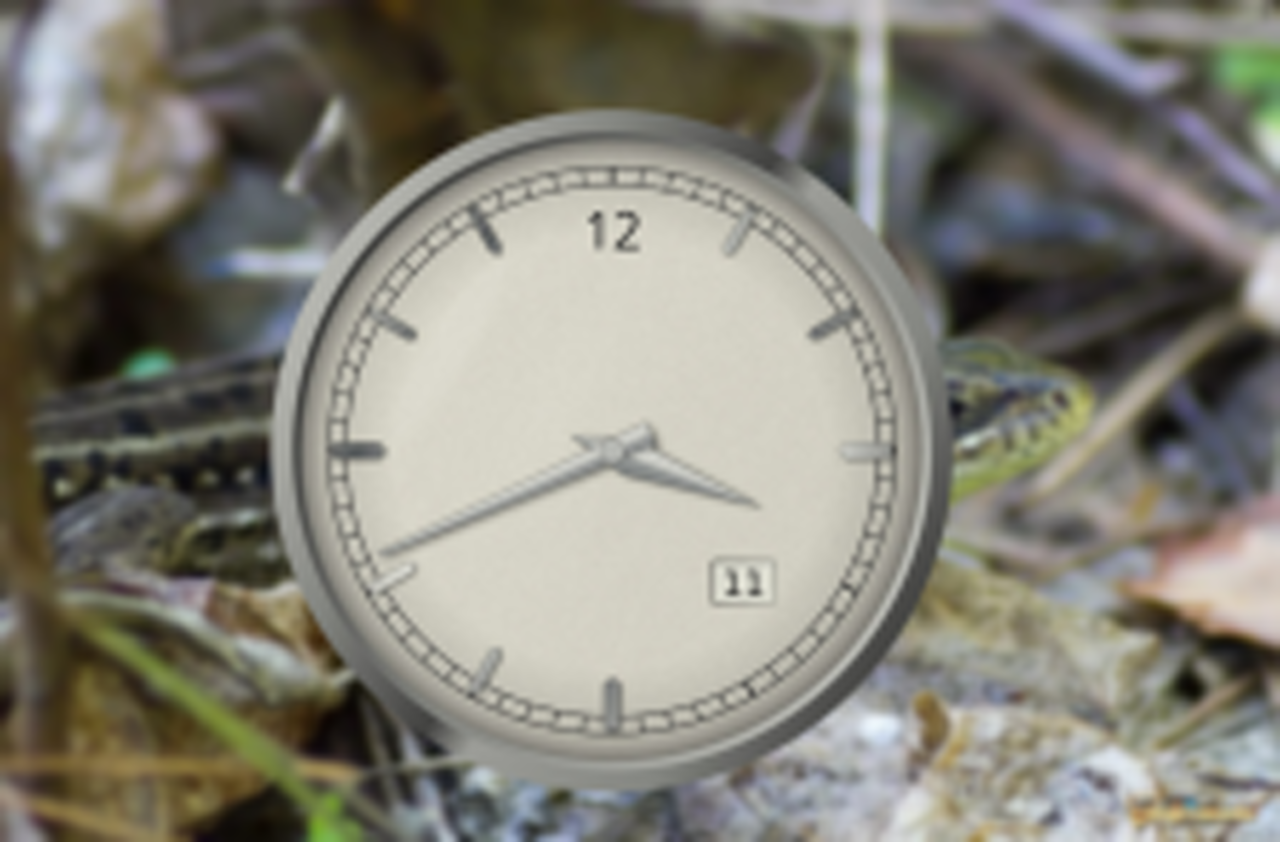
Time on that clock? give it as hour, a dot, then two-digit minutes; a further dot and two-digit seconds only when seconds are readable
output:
3.41
